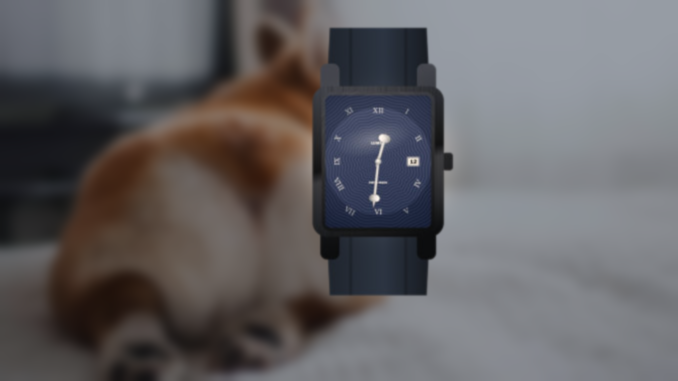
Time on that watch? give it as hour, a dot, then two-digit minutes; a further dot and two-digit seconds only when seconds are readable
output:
12.31
